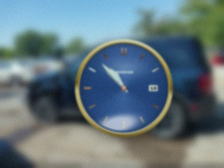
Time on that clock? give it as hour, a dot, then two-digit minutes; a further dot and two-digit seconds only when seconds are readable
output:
10.53
